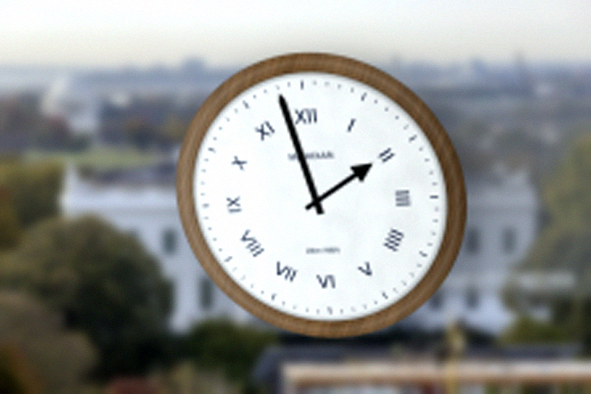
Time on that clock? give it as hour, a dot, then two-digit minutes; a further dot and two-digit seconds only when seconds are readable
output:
1.58
